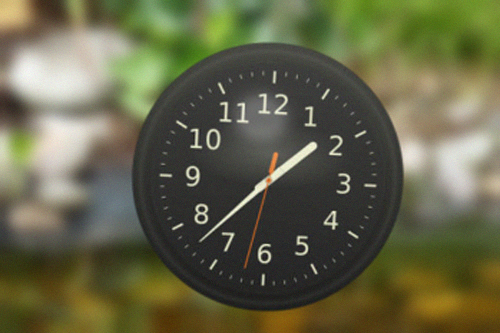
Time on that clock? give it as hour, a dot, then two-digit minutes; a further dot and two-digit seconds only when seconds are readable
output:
1.37.32
